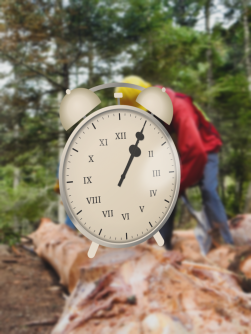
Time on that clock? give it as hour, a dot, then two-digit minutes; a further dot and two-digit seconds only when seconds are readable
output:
1.05
